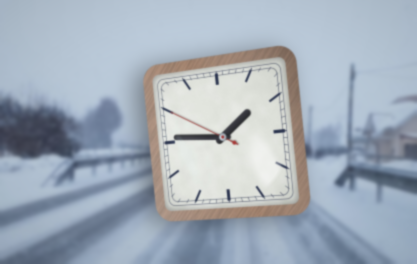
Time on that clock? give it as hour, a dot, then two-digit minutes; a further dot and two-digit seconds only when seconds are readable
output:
1.45.50
